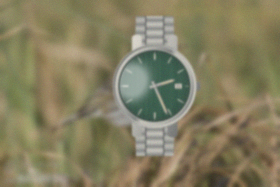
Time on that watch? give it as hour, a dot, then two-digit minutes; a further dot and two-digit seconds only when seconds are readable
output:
2.26
